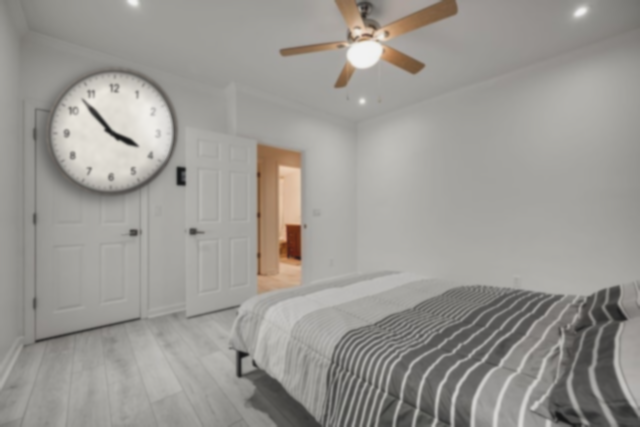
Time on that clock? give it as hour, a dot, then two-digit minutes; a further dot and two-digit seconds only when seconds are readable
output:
3.53
